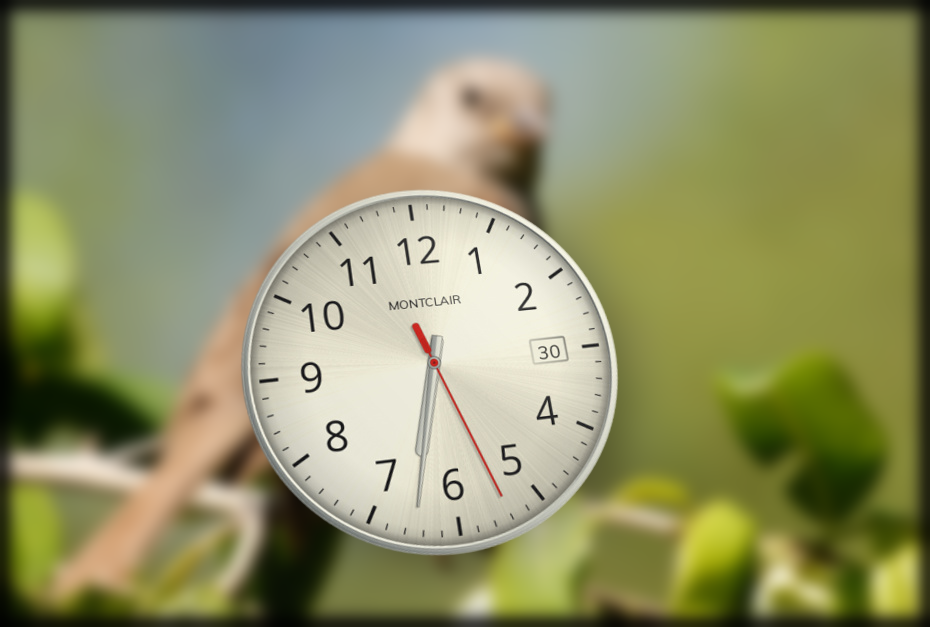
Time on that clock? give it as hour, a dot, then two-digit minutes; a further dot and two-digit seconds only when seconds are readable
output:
6.32.27
